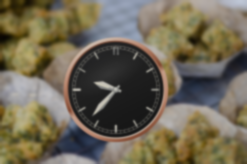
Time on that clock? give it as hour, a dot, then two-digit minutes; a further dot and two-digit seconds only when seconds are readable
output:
9.37
